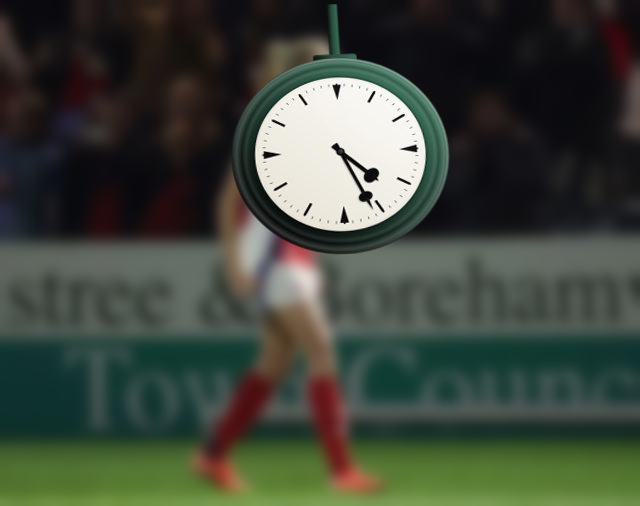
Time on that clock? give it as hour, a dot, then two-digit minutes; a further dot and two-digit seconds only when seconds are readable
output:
4.26
